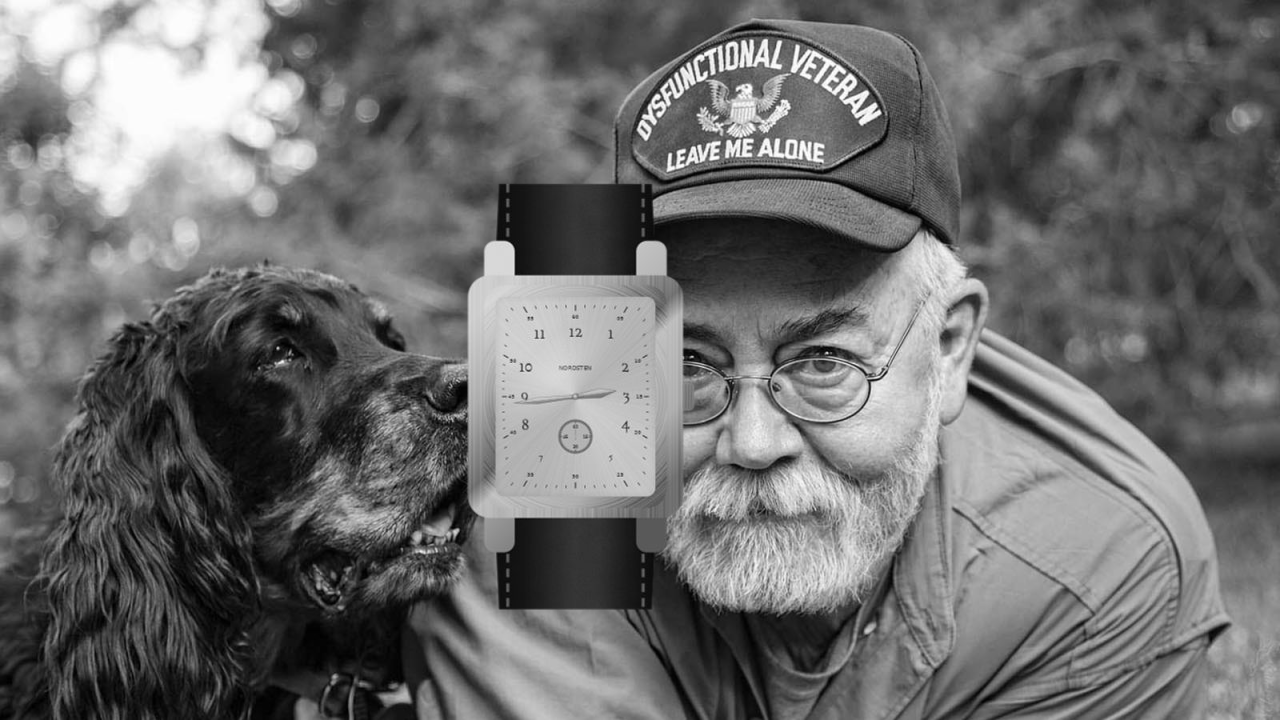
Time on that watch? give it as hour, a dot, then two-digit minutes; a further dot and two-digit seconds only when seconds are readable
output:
2.44
